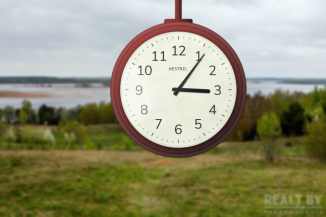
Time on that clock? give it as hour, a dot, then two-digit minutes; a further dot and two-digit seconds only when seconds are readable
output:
3.06
